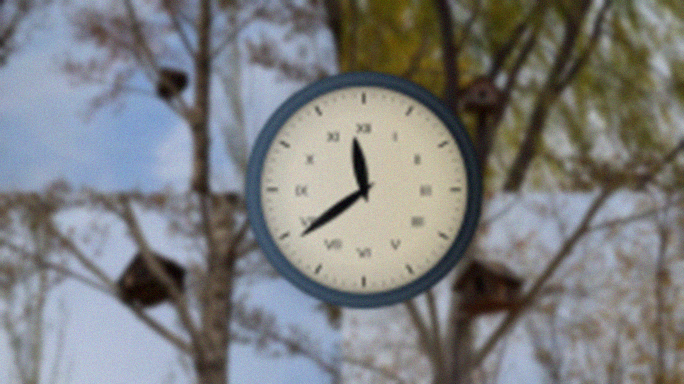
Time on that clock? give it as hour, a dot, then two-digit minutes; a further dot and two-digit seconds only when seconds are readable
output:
11.39
